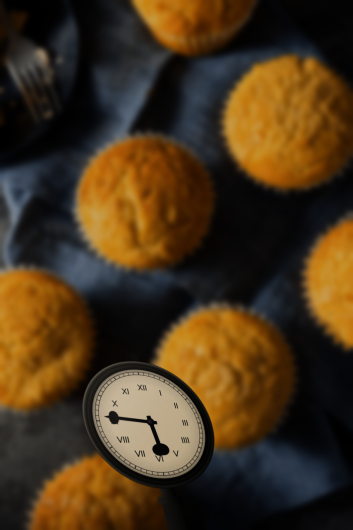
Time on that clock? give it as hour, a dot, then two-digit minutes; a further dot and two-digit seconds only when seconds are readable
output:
5.46
